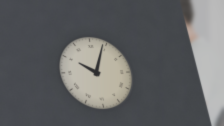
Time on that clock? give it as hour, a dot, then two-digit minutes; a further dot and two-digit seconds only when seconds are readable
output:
10.04
